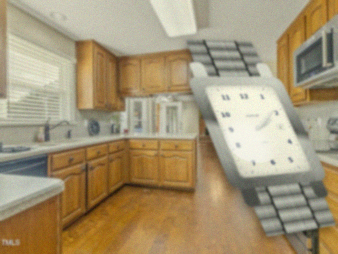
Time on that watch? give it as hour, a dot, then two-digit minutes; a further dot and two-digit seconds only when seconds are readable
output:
2.09
